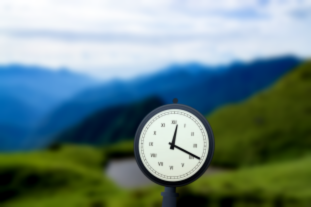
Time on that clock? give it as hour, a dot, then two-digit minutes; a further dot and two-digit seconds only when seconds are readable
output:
12.19
